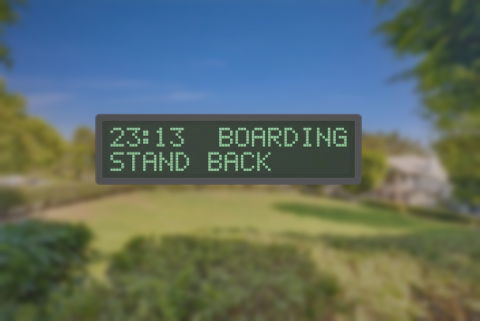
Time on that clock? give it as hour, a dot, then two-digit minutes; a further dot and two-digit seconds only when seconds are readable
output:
23.13
